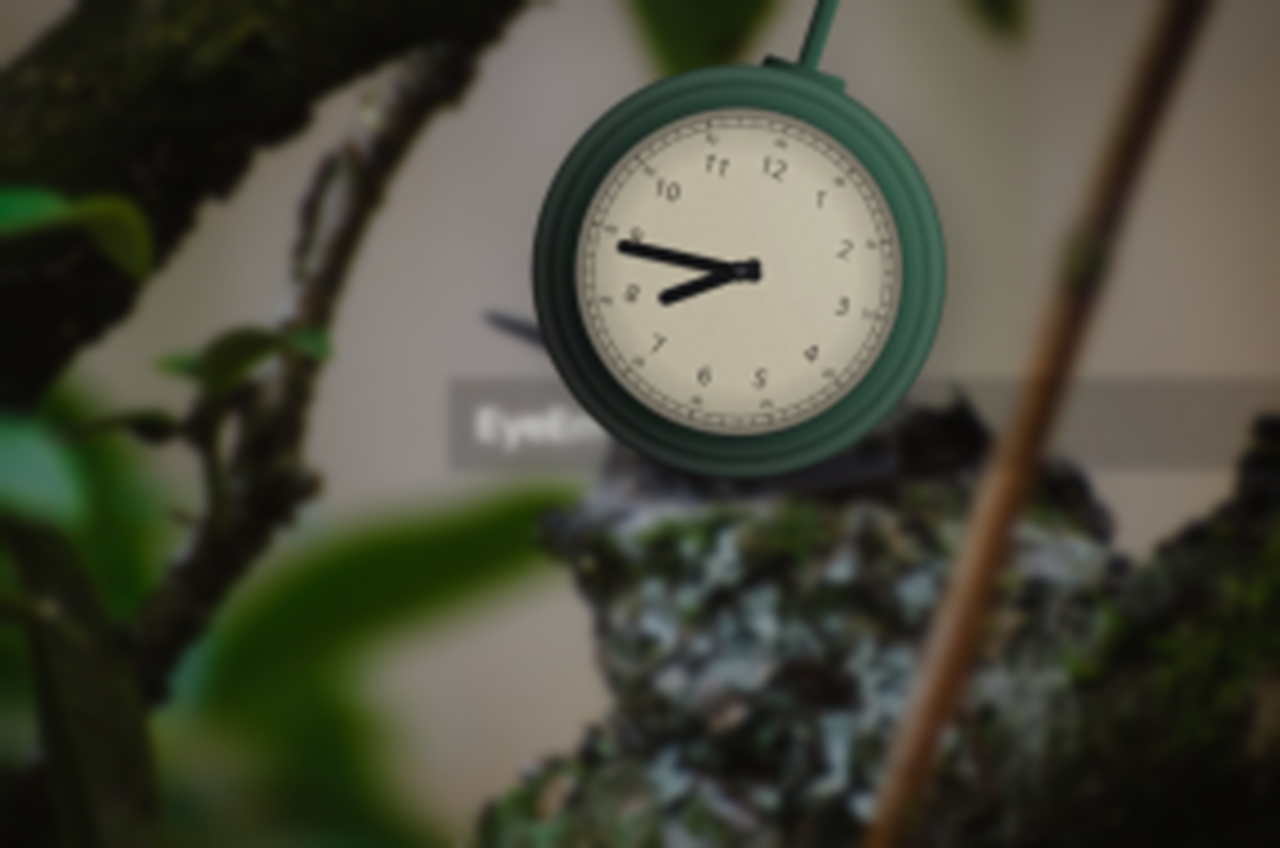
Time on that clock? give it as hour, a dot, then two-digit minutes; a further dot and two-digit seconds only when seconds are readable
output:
7.44
